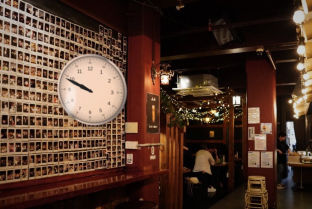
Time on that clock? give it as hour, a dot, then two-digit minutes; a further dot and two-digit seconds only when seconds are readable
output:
9.49
